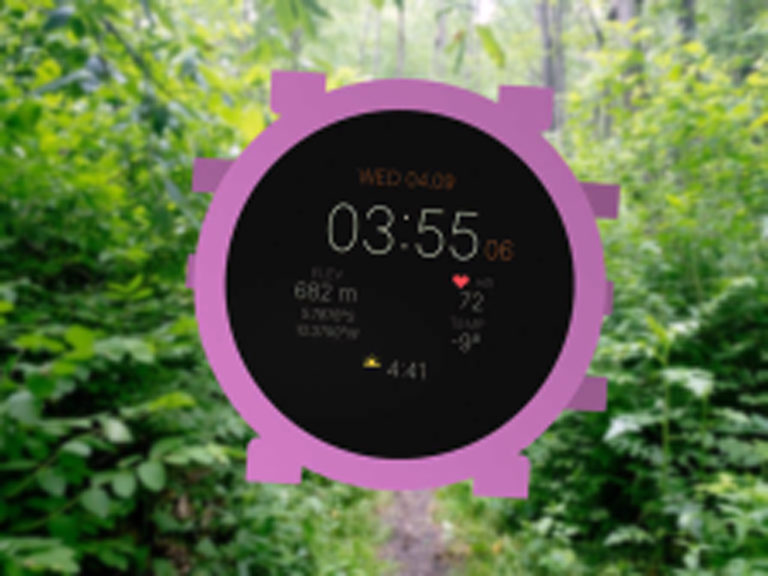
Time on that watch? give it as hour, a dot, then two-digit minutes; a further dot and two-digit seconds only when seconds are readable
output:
3.55.06
